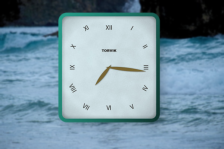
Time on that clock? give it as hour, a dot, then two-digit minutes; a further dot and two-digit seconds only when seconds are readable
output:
7.16
